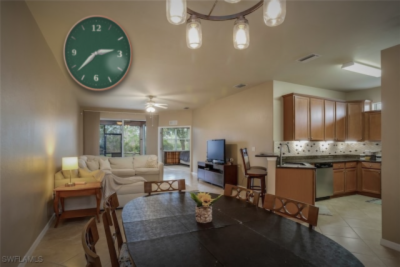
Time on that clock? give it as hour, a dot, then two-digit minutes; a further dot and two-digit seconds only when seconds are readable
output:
2.38
